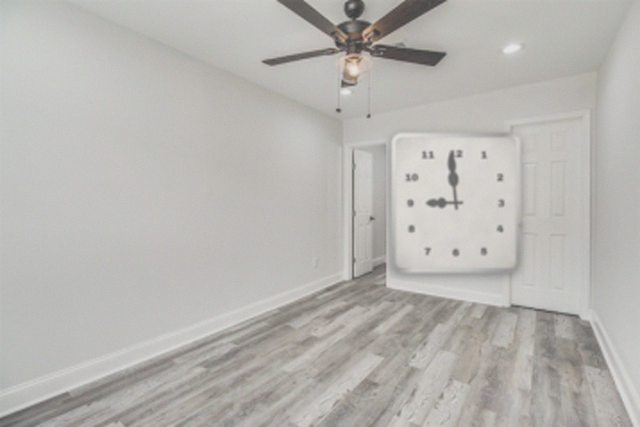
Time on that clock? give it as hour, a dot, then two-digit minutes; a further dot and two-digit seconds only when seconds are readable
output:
8.59
